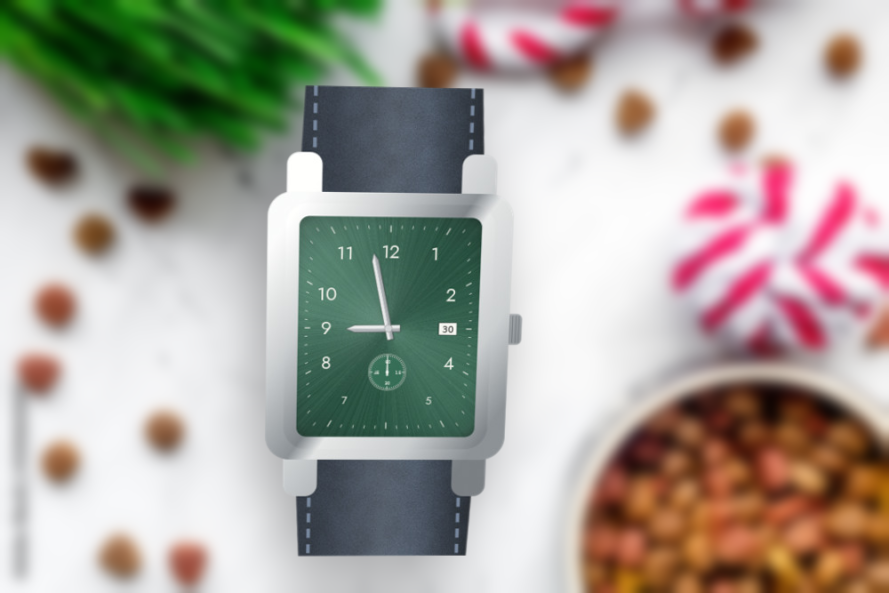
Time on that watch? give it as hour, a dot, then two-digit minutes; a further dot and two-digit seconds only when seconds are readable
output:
8.58
